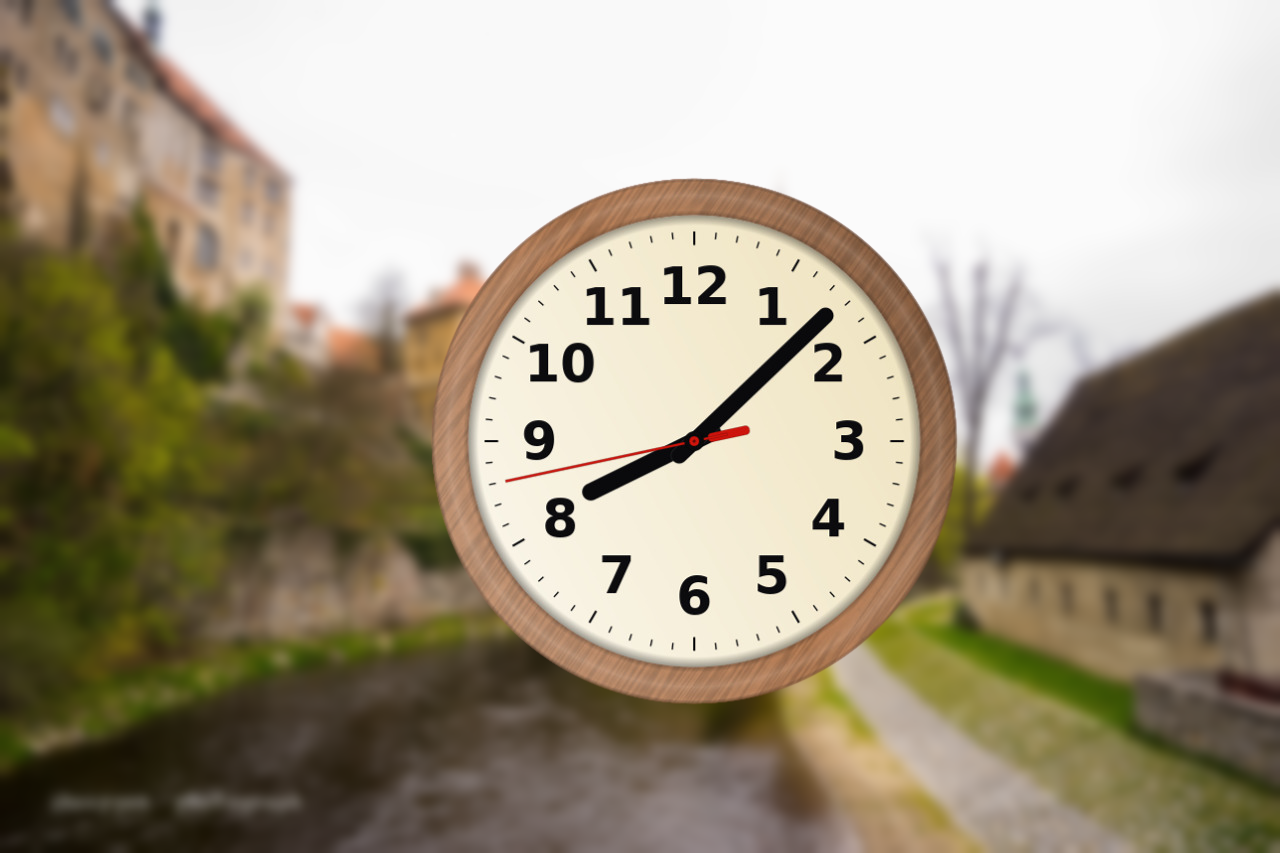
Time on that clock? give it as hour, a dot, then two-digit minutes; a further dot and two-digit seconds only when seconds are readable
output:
8.07.43
